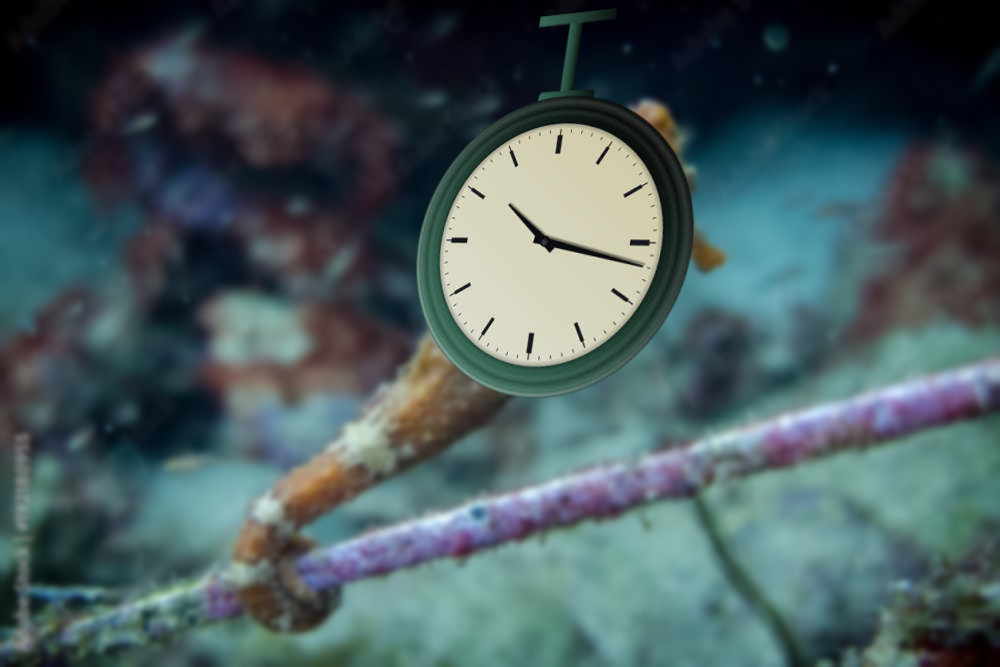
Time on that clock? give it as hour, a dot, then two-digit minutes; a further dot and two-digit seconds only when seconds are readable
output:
10.17
